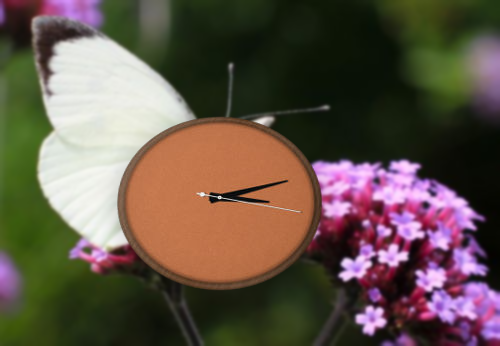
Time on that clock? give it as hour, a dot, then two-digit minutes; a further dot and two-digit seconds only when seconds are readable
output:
3.12.17
